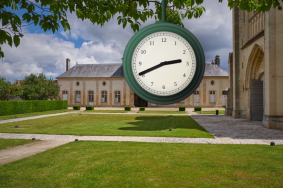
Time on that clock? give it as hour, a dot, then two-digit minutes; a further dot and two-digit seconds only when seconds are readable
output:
2.41
